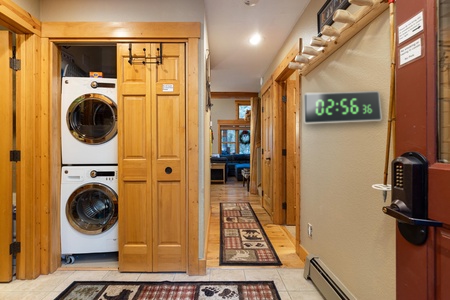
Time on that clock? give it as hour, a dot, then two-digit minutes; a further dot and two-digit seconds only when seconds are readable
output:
2.56
